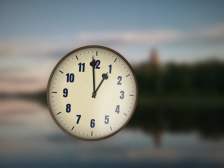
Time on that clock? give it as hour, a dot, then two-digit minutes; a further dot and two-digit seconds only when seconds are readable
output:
12.59
